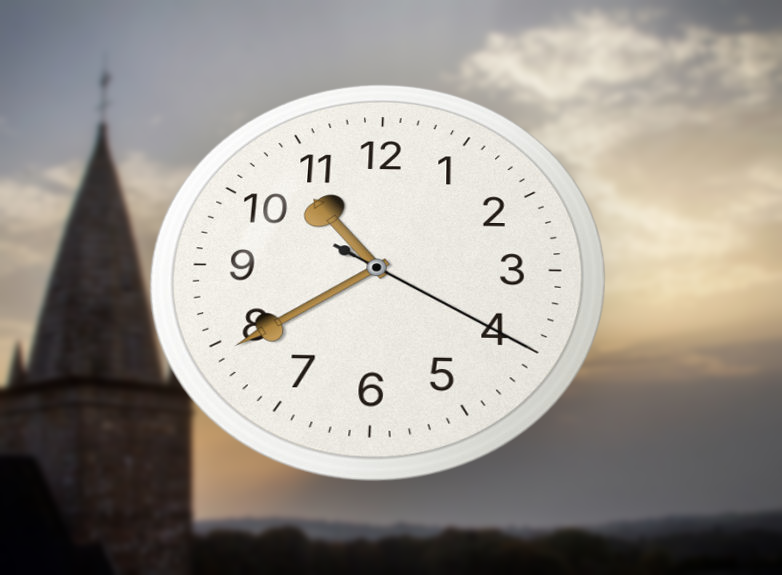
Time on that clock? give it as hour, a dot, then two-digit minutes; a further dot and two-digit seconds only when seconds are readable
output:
10.39.20
